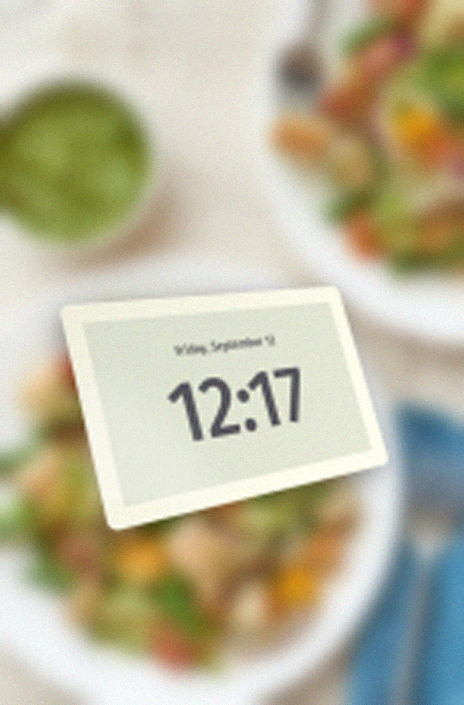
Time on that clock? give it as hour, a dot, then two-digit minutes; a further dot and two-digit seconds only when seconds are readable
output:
12.17
